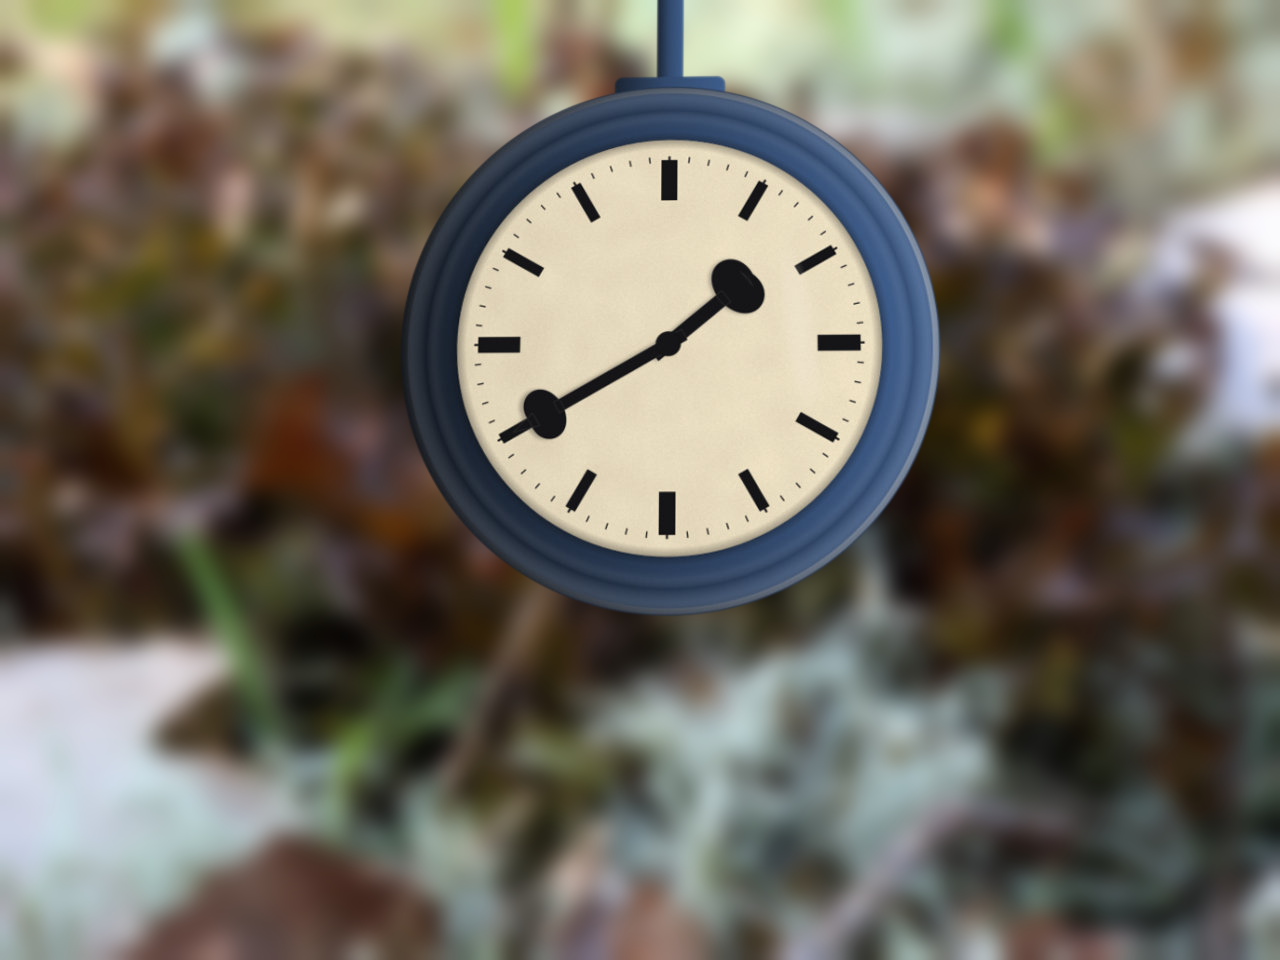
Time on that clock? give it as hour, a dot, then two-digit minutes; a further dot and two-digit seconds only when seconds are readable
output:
1.40
